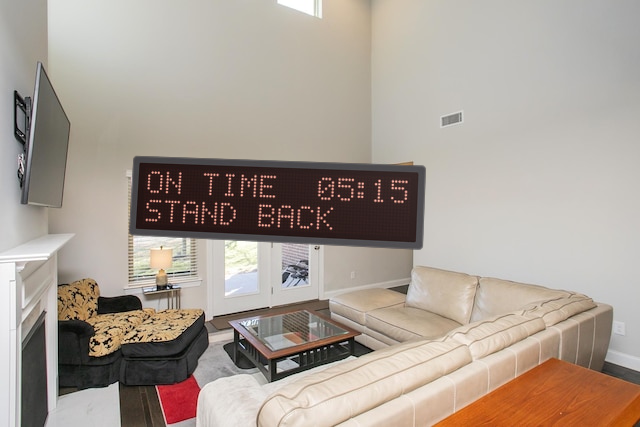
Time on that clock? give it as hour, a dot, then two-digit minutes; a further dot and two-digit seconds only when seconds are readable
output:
5.15
